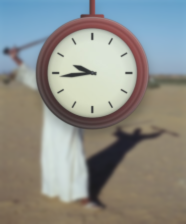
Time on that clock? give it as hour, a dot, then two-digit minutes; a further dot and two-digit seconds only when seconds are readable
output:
9.44
